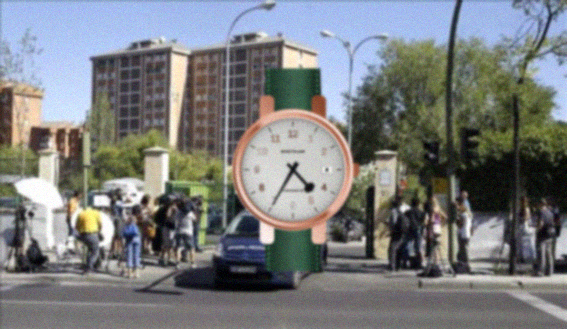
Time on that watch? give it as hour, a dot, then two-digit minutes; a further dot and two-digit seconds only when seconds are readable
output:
4.35
